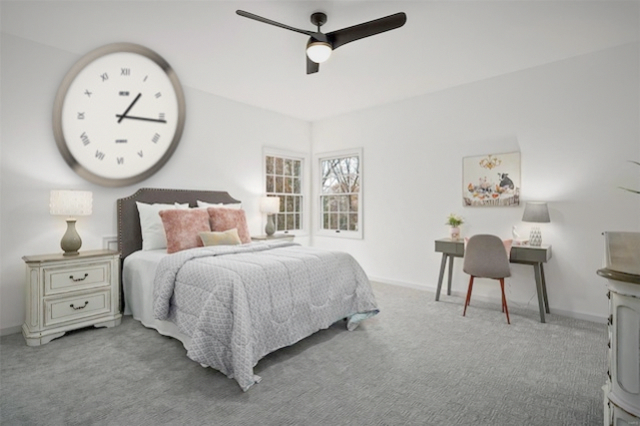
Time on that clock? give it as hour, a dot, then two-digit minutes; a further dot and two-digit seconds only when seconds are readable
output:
1.16
